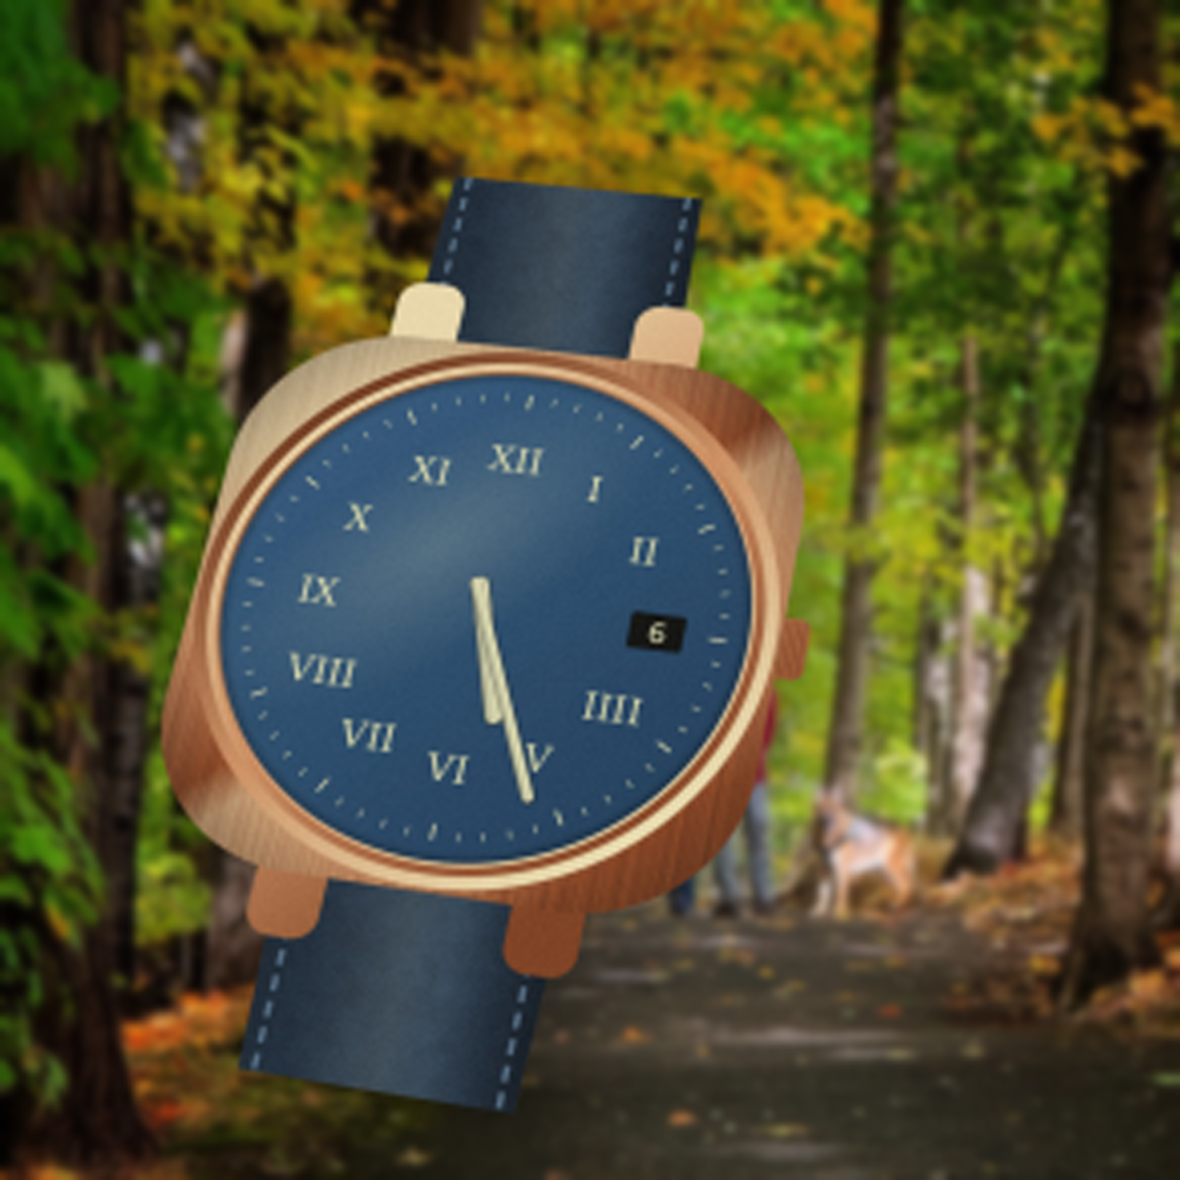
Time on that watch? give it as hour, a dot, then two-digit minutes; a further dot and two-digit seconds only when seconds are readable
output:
5.26
